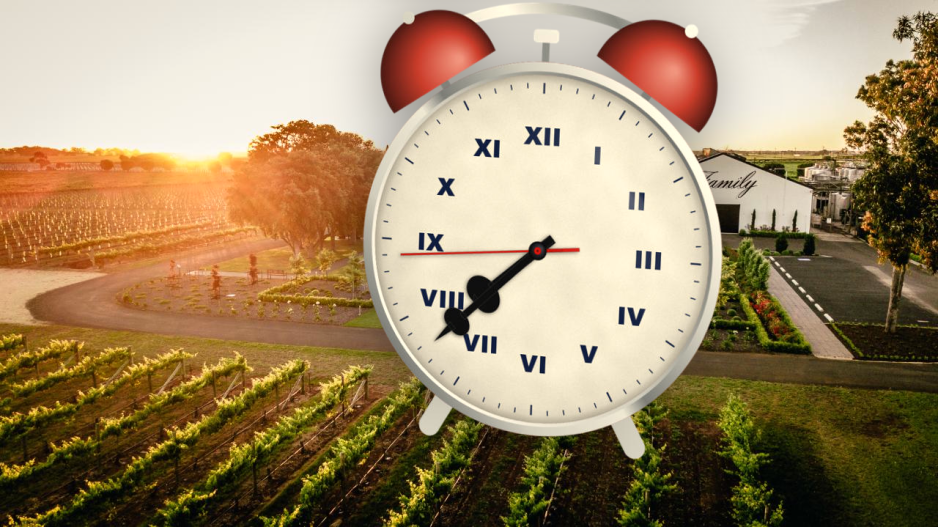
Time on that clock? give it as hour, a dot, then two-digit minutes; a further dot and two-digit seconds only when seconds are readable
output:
7.37.44
